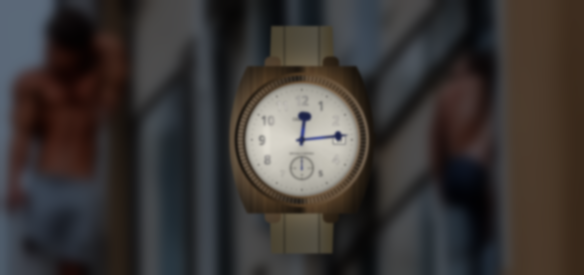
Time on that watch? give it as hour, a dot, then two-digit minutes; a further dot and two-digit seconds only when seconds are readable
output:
12.14
